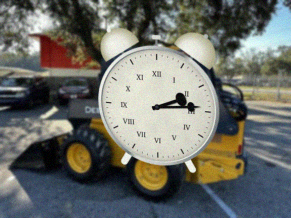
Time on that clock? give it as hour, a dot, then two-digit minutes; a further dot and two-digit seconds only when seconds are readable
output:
2.14
